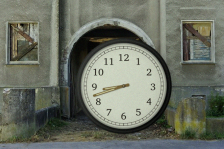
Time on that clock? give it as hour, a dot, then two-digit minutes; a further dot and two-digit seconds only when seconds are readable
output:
8.42
